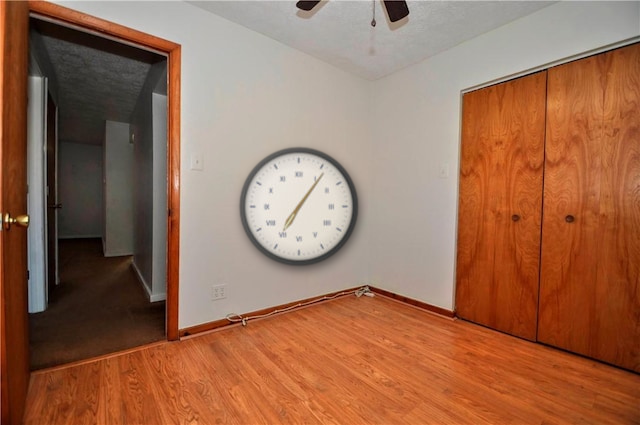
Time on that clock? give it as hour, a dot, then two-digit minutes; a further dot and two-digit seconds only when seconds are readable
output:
7.06
